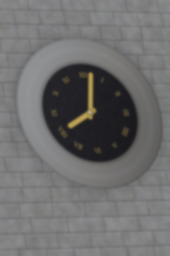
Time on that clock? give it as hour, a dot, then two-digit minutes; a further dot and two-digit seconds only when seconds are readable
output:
8.02
